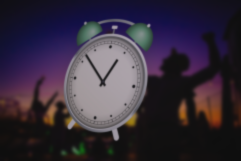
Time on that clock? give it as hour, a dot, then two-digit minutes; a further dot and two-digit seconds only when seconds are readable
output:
12.52
